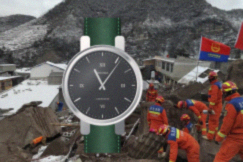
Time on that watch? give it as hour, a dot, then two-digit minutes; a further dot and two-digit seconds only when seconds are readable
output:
11.06
